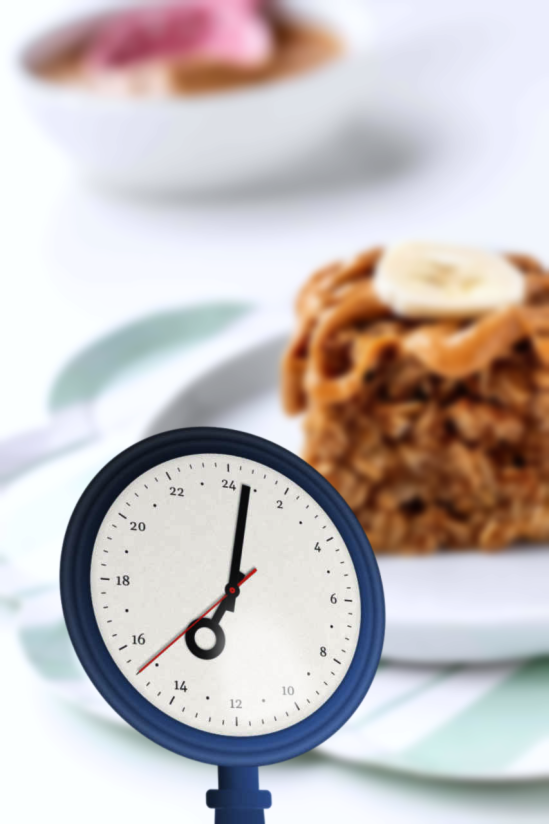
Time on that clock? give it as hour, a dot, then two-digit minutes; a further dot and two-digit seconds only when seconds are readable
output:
14.01.38
